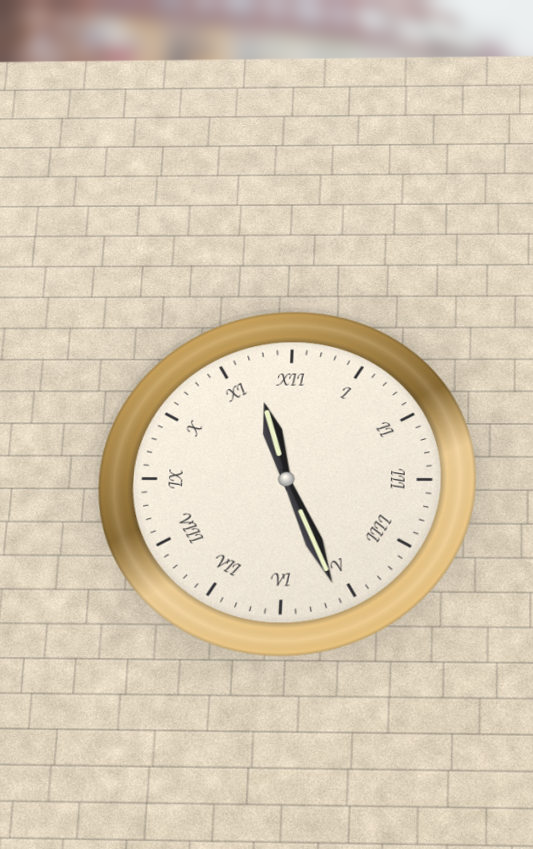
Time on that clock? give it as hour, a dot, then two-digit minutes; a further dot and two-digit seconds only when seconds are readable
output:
11.26
